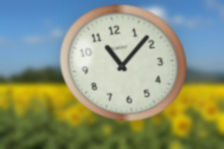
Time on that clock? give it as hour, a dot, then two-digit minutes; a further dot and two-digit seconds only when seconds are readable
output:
11.08
